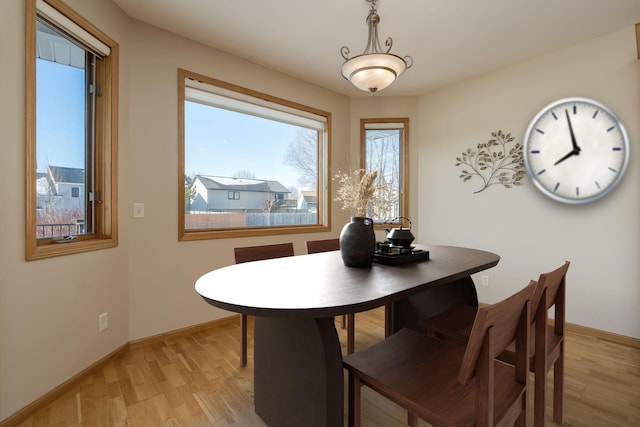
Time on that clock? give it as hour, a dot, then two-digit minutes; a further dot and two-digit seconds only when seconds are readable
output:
7.58
